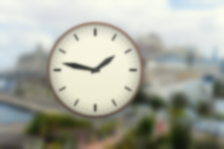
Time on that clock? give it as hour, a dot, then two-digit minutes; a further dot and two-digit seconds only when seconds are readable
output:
1.47
